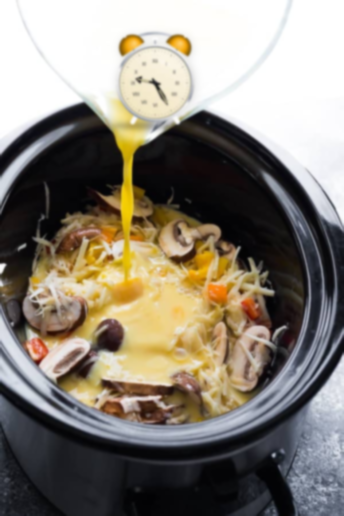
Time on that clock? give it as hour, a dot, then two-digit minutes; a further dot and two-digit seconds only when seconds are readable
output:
9.25
